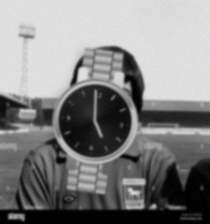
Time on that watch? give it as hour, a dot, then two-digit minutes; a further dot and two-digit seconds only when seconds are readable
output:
4.59
